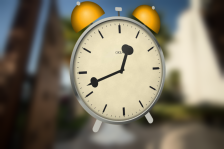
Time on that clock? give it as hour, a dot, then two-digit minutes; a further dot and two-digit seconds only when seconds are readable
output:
12.42
